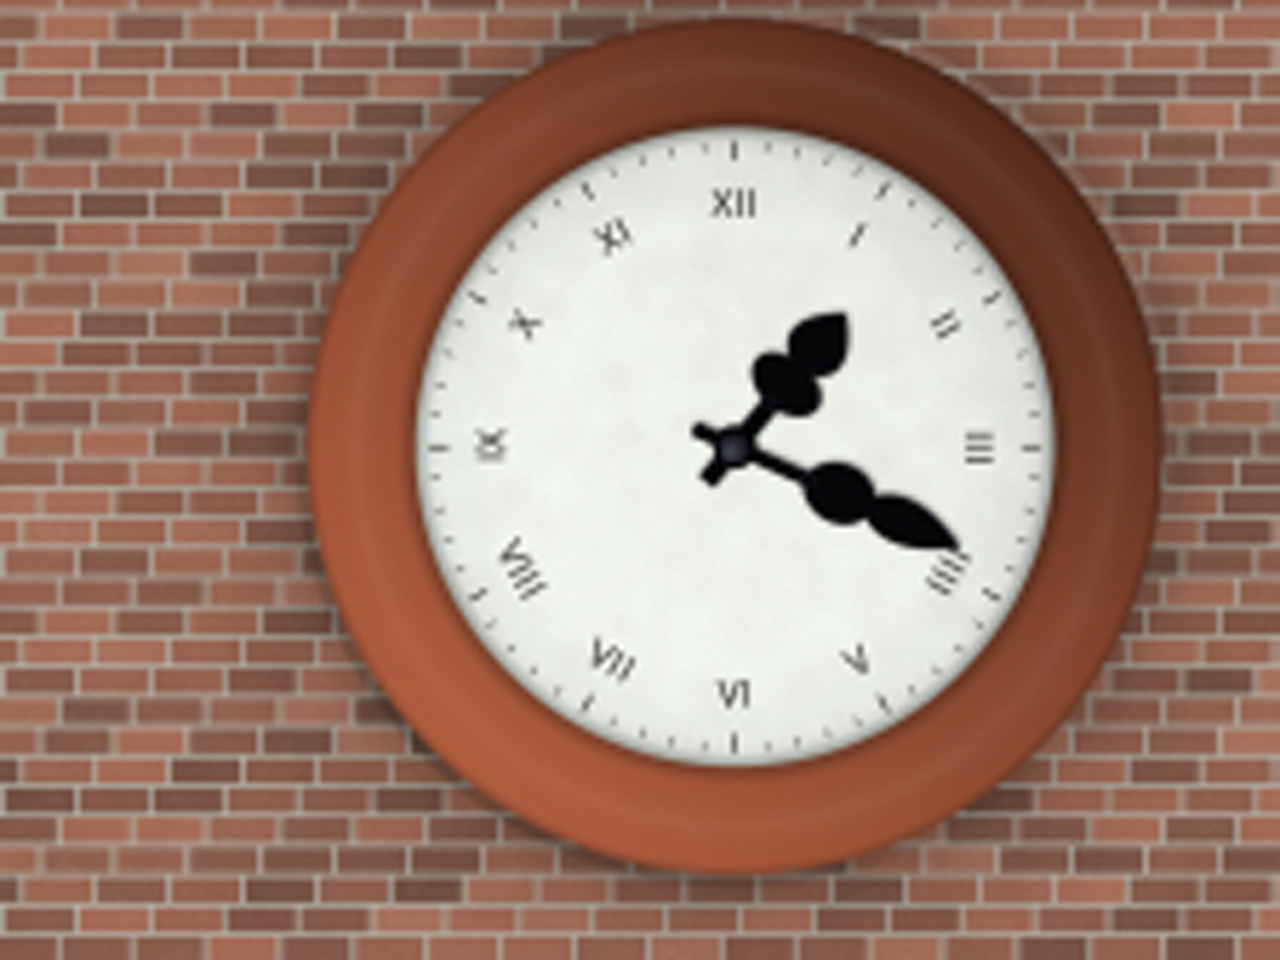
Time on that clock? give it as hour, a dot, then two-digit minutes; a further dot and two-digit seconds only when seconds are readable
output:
1.19
